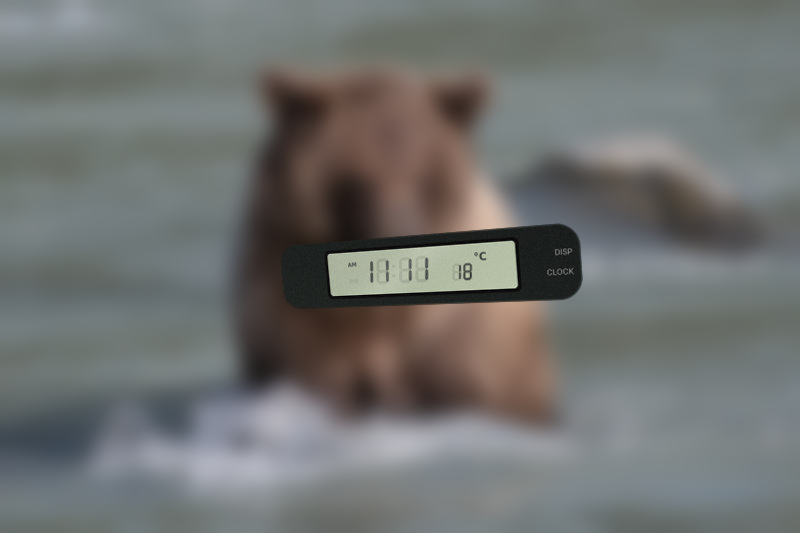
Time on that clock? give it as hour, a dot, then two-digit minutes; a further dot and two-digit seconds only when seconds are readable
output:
11.11
